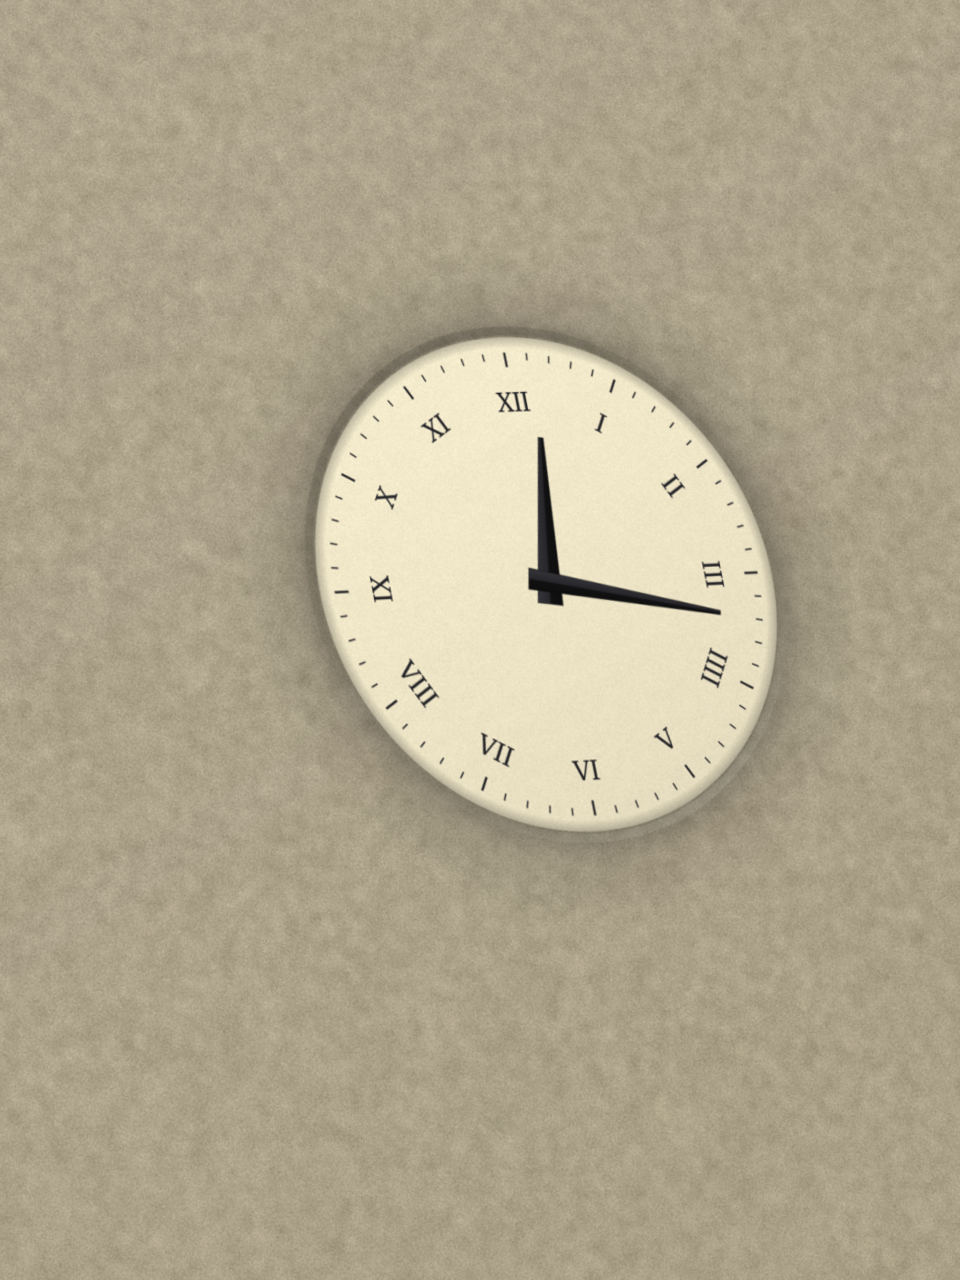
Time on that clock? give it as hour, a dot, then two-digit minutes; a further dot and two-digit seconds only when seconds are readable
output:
12.17
